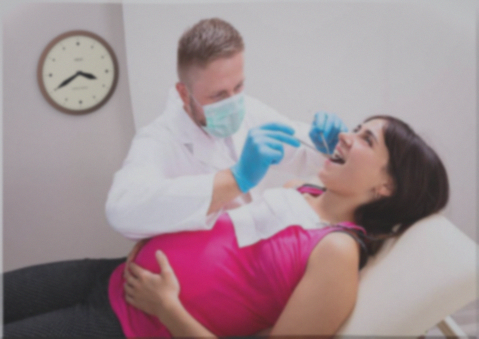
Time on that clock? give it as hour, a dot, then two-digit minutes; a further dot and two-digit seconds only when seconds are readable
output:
3.40
